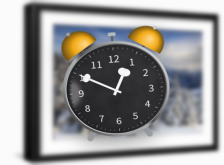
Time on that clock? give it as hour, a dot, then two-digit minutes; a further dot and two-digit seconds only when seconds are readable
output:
12.50
